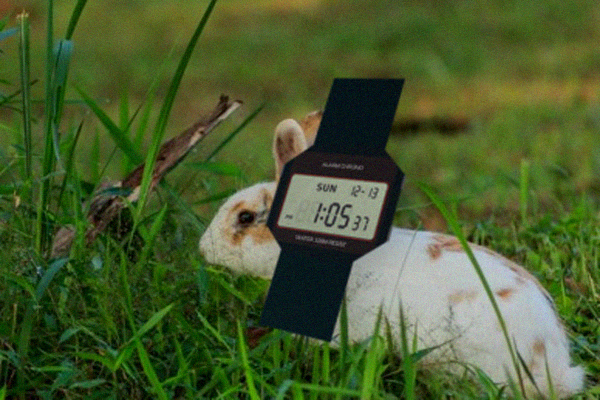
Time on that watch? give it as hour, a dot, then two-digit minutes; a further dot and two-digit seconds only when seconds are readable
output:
1.05.37
